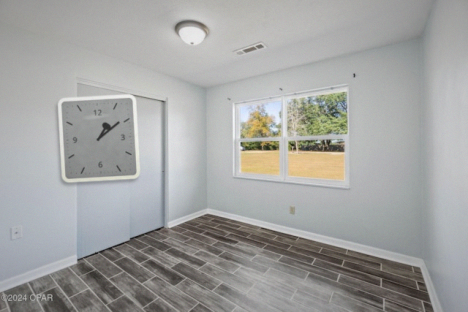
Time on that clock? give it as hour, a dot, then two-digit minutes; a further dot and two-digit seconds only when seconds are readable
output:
1.09
